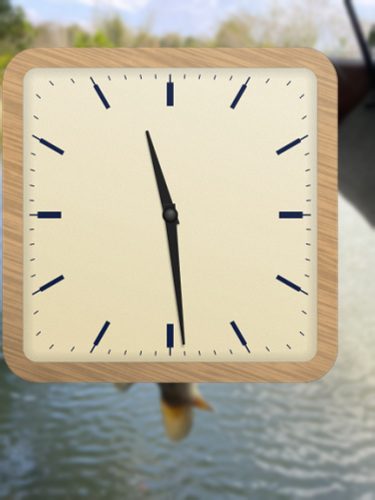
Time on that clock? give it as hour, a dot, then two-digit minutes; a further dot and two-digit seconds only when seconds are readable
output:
11.29
